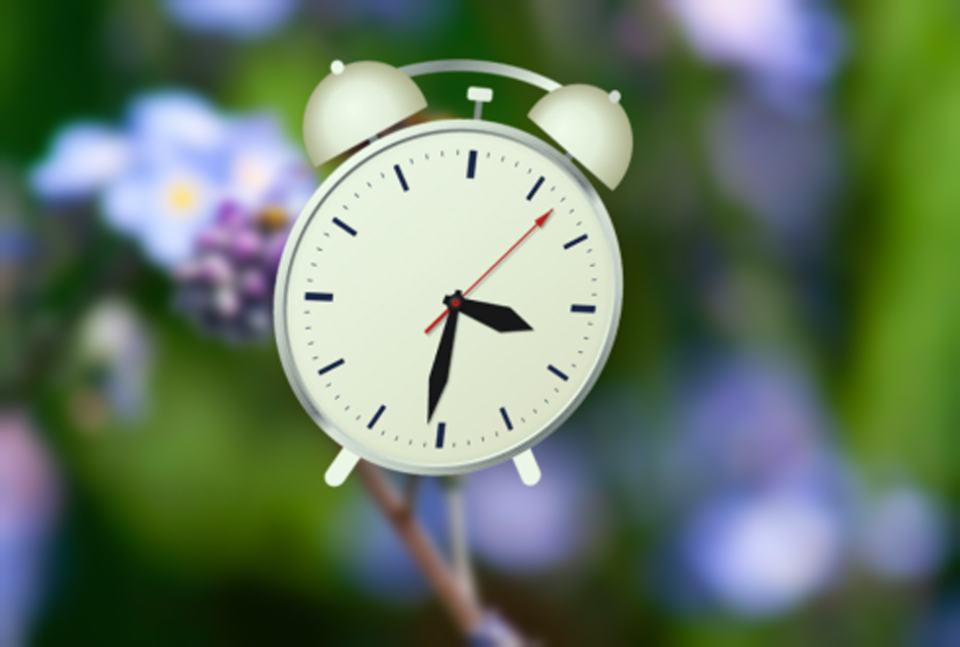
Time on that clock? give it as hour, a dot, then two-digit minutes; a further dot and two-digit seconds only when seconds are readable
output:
3.31.07
